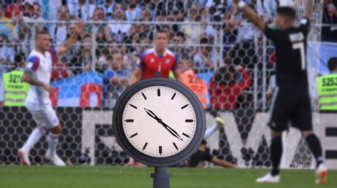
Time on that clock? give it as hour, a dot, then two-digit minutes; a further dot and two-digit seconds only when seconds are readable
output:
10.22
